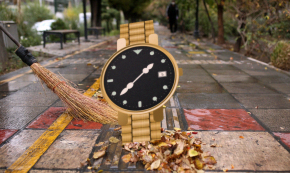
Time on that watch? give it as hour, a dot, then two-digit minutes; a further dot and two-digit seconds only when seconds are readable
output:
1.38
